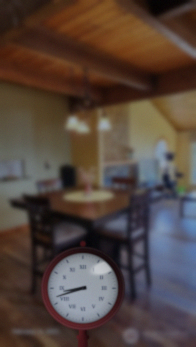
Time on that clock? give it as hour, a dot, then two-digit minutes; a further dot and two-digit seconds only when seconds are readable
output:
8.42
